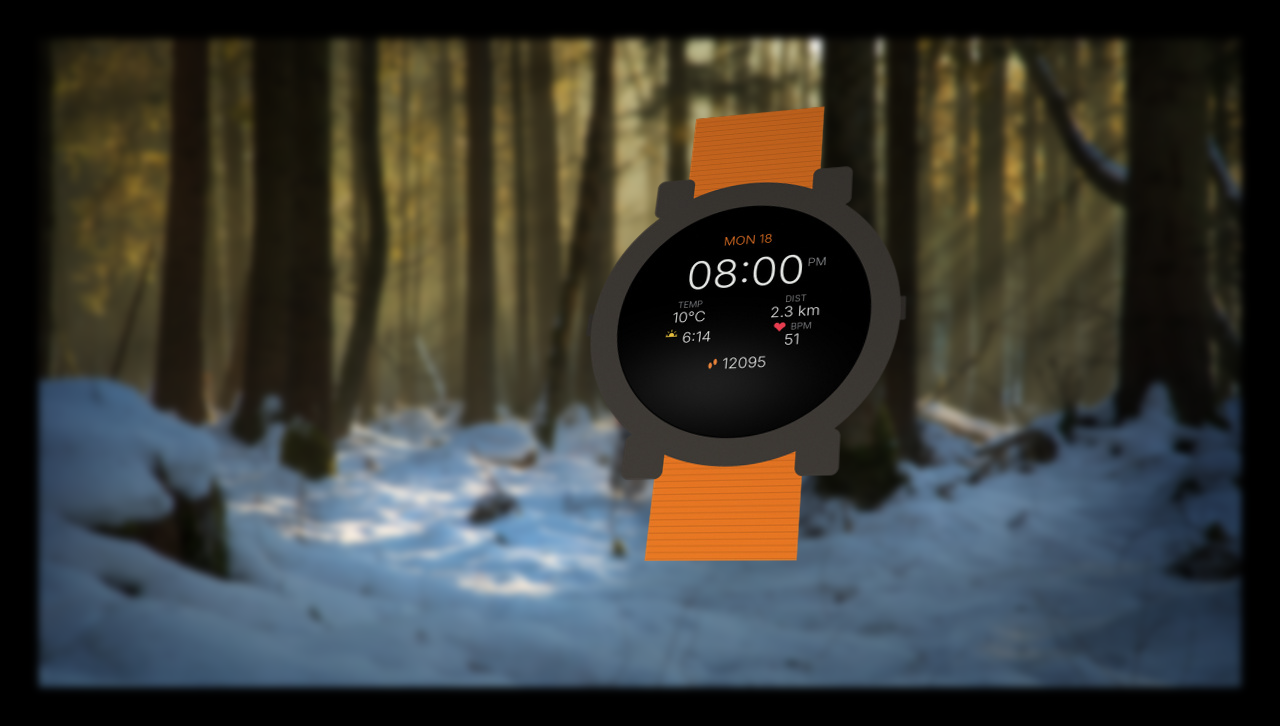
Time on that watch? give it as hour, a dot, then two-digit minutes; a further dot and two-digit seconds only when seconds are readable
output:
8.00
